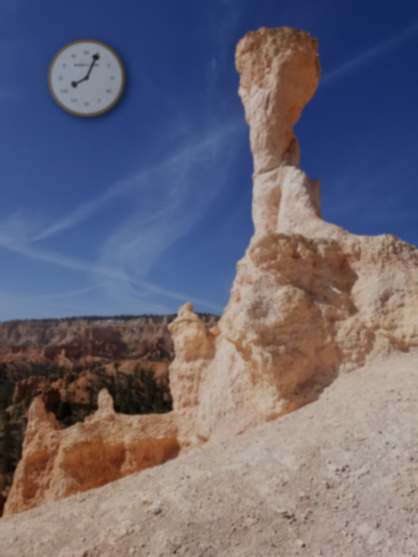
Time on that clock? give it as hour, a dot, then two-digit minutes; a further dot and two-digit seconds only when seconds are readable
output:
8.04
